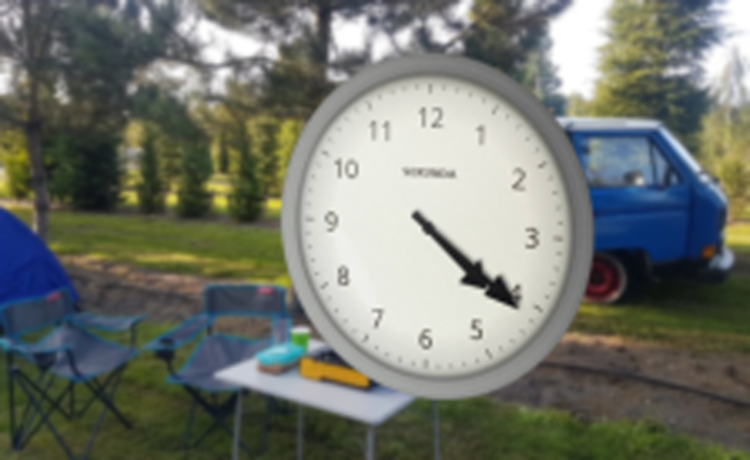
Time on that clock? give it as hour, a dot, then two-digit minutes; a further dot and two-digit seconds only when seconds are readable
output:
4.21
